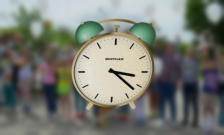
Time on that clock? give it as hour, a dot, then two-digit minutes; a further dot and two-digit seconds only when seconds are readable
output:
3.22
